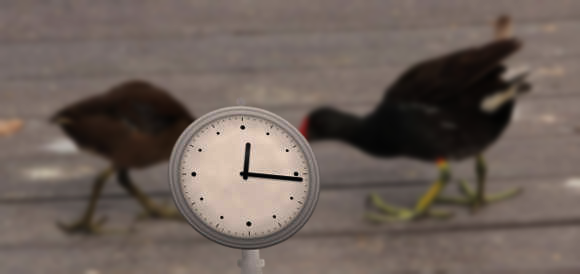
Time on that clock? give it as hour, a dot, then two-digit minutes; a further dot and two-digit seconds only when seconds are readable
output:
12.16
